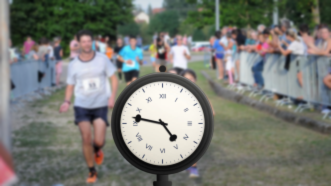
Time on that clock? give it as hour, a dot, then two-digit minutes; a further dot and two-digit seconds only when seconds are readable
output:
4.47
